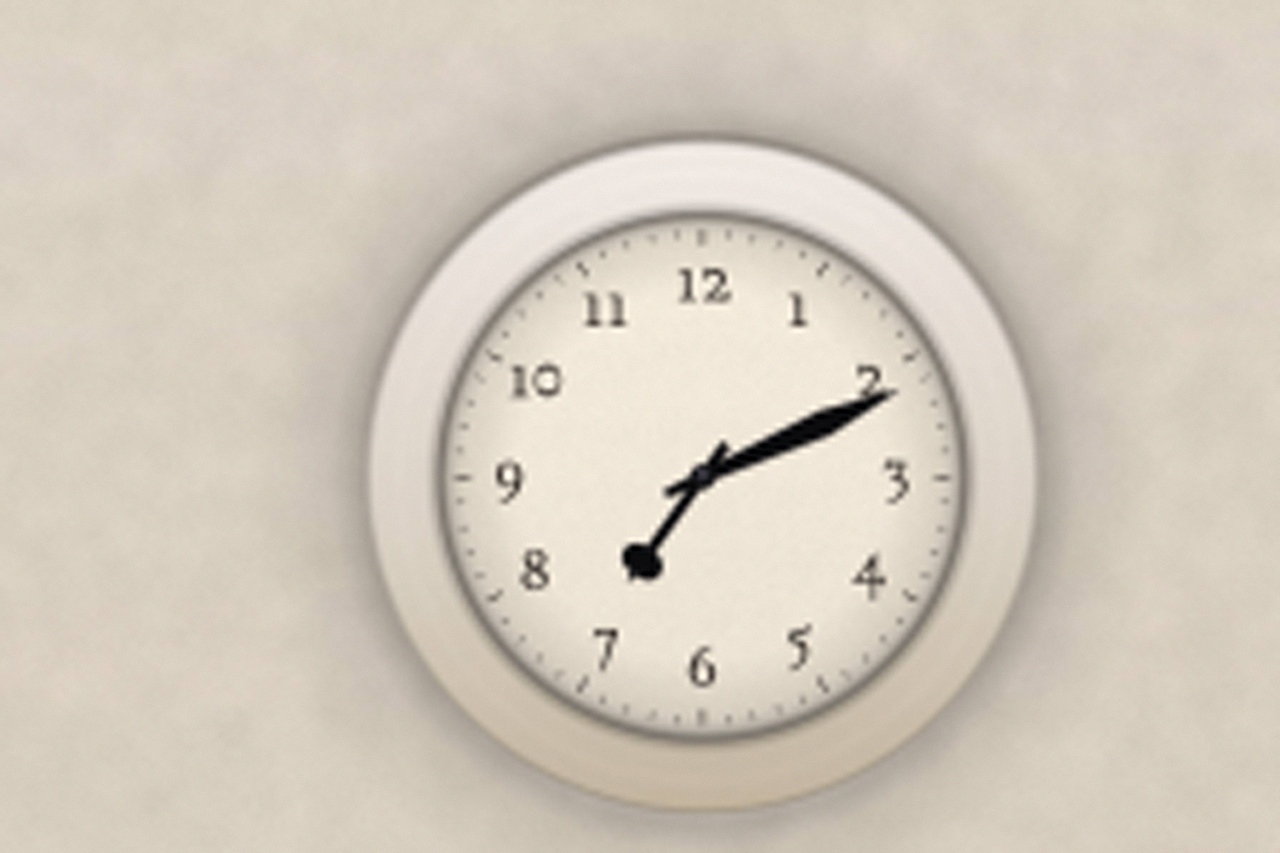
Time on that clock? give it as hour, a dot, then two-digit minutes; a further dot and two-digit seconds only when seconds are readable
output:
7.11
